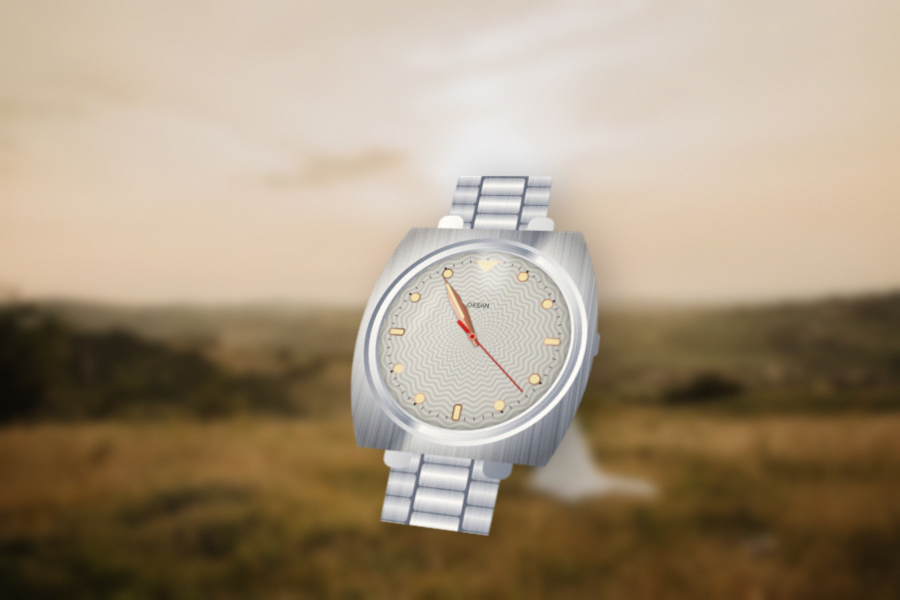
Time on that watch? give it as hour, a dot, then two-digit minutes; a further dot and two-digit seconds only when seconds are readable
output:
10.54.22
